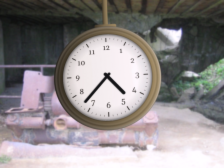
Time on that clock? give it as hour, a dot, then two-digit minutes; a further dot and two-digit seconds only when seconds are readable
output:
4.37
